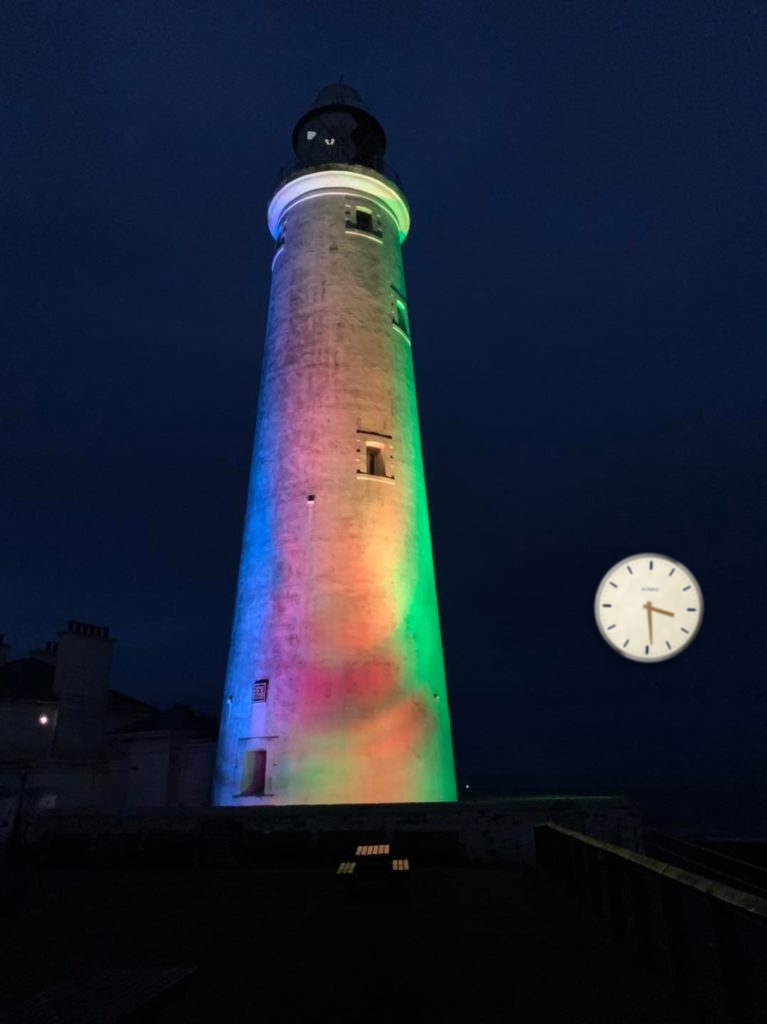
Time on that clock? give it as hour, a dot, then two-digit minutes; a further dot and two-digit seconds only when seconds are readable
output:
3.29
